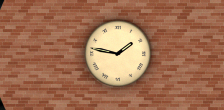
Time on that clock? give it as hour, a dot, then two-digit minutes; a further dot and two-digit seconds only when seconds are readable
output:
1.47
